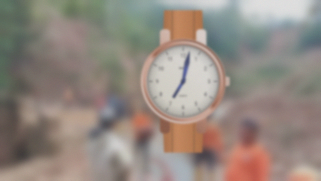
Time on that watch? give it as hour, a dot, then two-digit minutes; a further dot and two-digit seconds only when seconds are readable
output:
7.02
